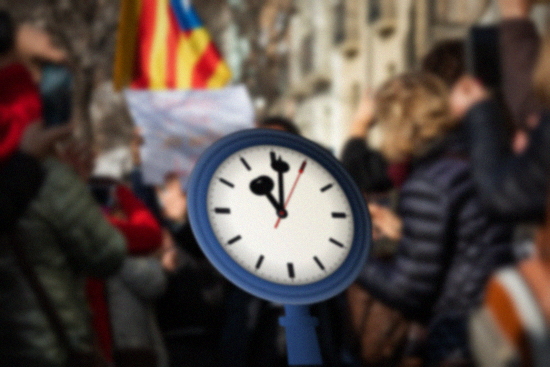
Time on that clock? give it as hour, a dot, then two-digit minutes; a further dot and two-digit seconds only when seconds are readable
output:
11.01.05
